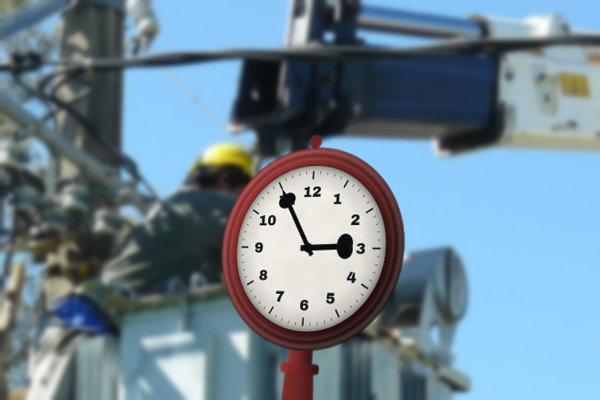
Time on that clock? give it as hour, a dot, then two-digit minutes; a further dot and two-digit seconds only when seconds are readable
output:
2.55
